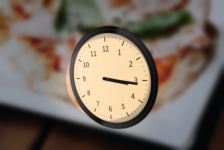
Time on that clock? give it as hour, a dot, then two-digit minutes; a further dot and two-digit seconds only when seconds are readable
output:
3.16
